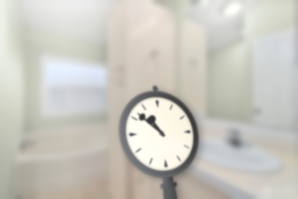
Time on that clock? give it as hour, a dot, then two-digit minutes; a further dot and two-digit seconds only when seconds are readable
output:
10.52
